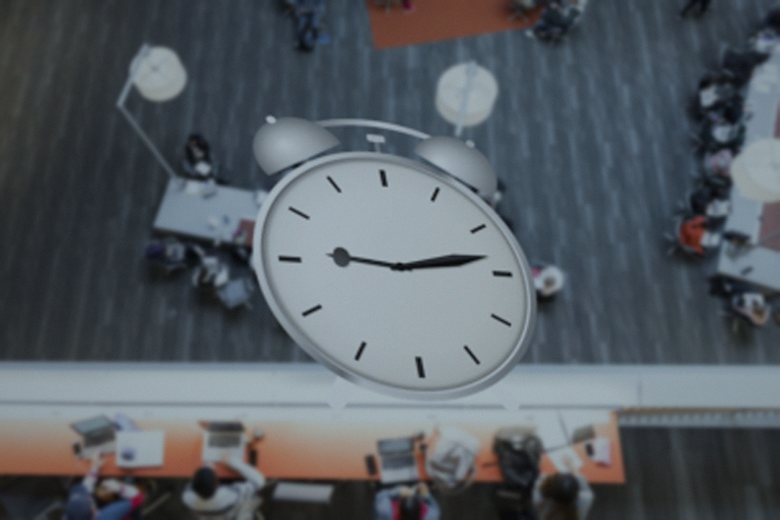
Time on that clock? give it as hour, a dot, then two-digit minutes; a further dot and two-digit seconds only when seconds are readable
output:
9.13
